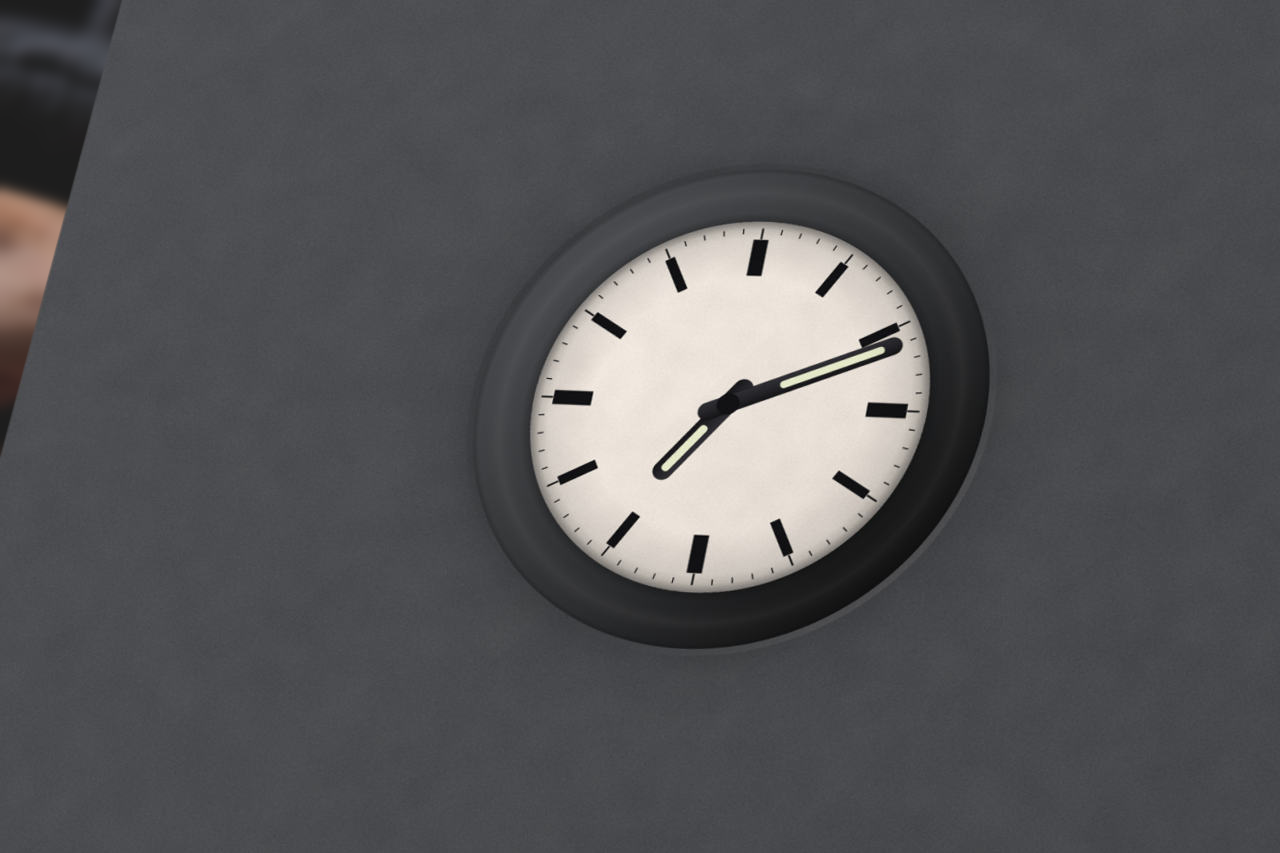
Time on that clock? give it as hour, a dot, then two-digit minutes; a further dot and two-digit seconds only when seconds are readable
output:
7.11
